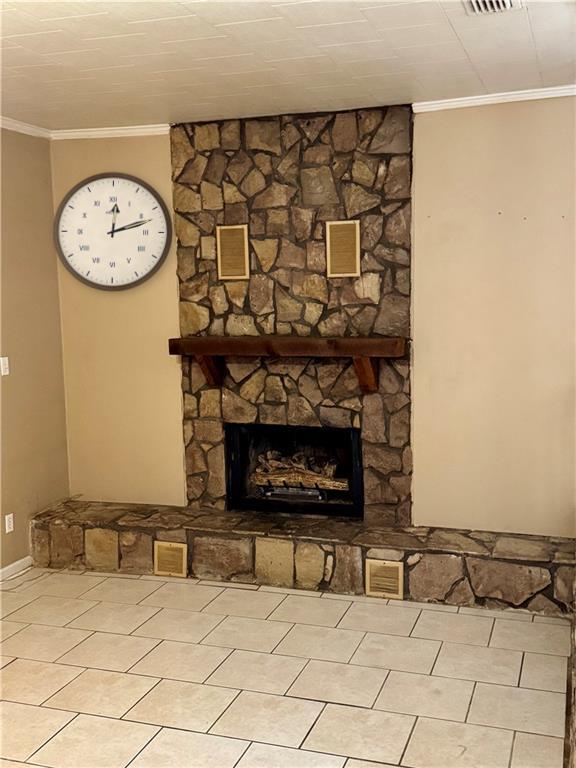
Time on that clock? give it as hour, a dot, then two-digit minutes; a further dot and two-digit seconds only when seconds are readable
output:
12.12
